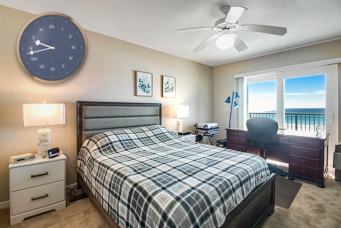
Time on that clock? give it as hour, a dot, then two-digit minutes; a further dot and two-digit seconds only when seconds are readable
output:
9.43
